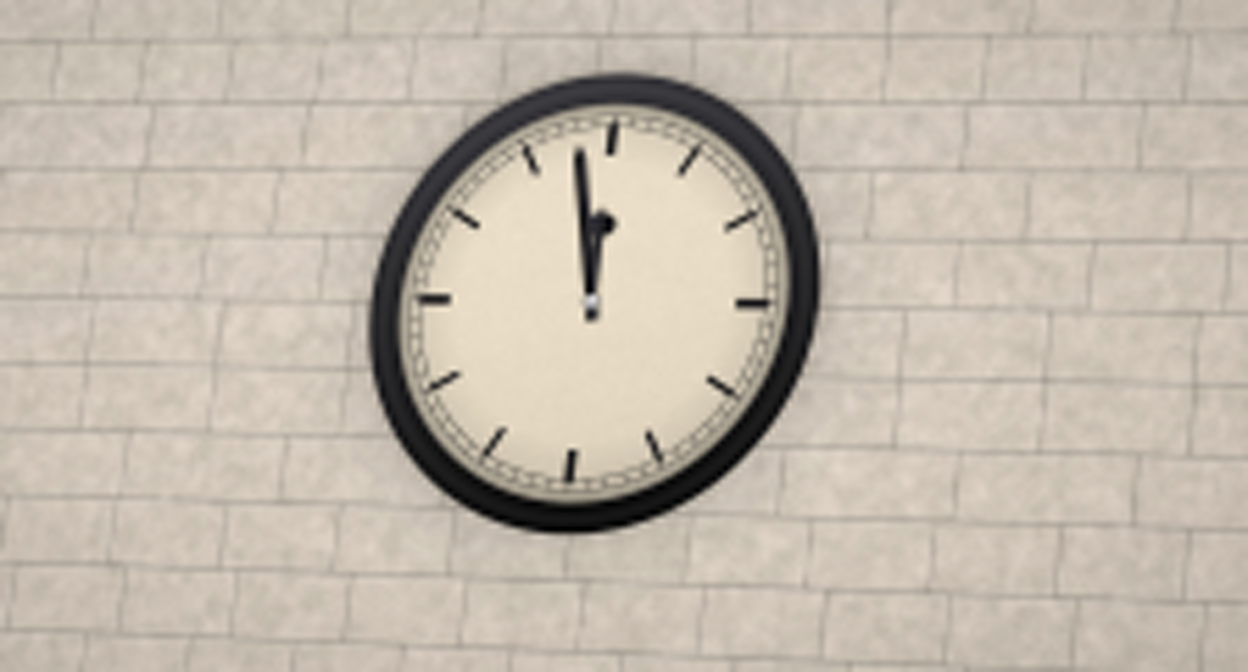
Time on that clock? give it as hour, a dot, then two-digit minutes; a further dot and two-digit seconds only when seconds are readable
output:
11.58
